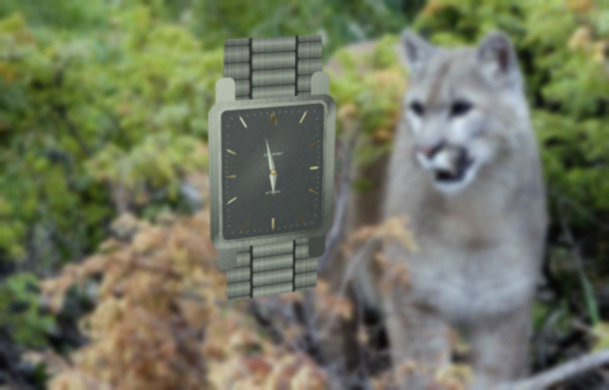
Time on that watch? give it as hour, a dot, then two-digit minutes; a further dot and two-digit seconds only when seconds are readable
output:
5.58
